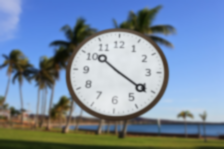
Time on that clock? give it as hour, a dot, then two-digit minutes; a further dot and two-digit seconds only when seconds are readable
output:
10.21
